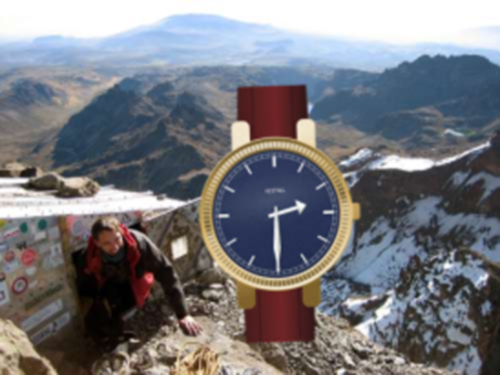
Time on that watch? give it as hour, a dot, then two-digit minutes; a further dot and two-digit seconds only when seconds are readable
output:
2.30
